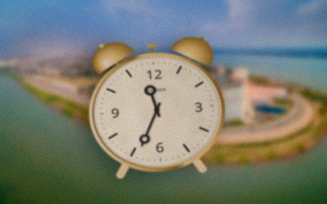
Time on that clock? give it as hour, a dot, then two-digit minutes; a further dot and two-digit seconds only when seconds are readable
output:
11.34
